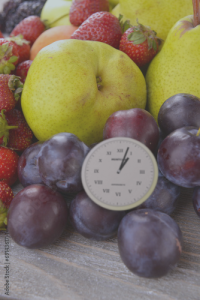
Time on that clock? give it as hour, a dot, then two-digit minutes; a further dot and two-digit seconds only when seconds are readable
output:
1.03
